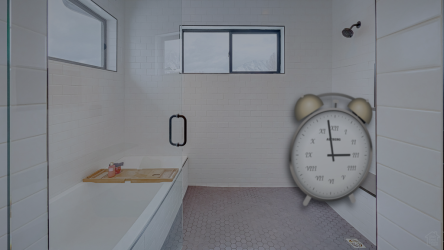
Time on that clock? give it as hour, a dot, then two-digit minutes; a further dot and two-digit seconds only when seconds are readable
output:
2.58
